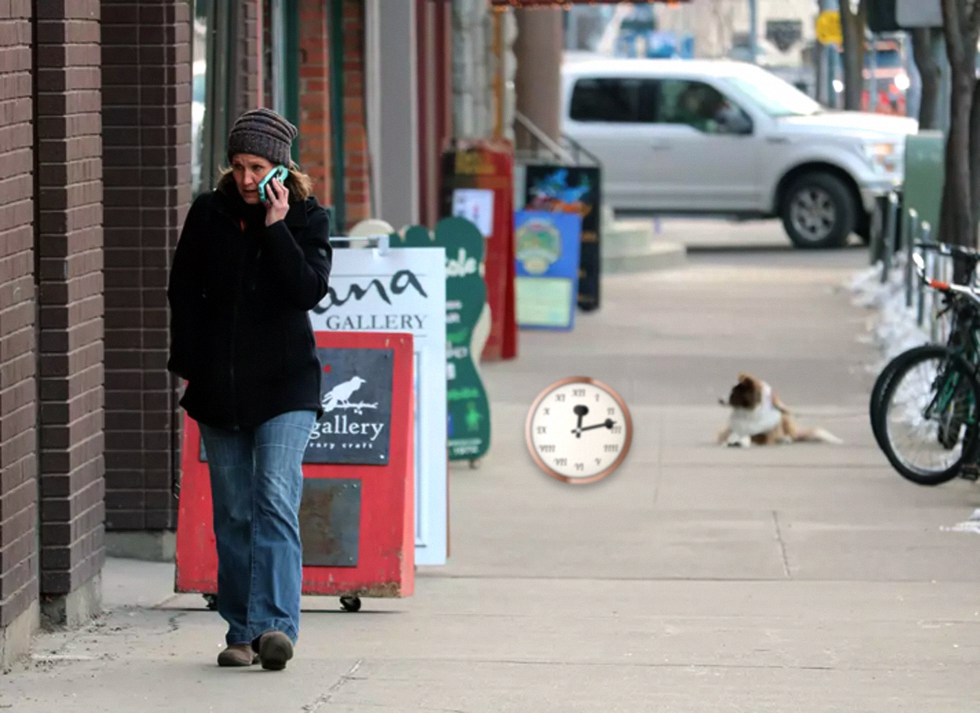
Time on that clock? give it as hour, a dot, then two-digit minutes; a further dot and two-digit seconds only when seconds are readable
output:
12.13
